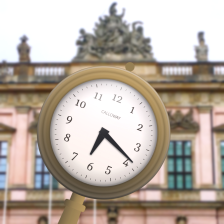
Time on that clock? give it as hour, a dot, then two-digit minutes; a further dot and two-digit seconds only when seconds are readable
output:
6.19
